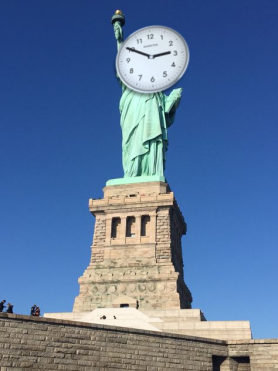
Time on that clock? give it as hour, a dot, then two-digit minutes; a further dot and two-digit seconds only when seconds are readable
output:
2.50
